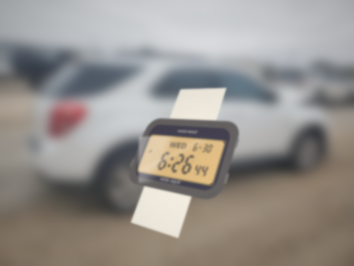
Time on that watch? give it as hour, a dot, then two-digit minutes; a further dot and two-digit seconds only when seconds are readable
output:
6.26.44
